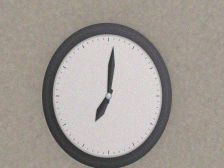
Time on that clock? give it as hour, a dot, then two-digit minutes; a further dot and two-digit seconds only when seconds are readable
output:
7.01
